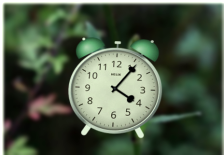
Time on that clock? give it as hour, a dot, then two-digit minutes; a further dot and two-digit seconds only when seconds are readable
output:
4.06
